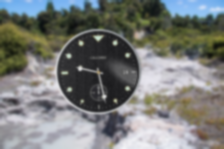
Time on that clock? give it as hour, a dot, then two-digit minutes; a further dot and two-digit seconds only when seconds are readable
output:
9.28
